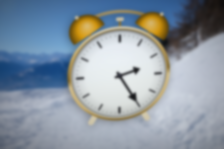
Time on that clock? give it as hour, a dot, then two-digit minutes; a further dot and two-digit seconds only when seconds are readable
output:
2.25
